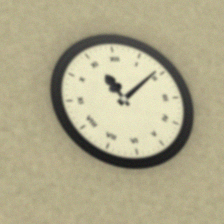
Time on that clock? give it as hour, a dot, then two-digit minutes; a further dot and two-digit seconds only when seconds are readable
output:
11.09
